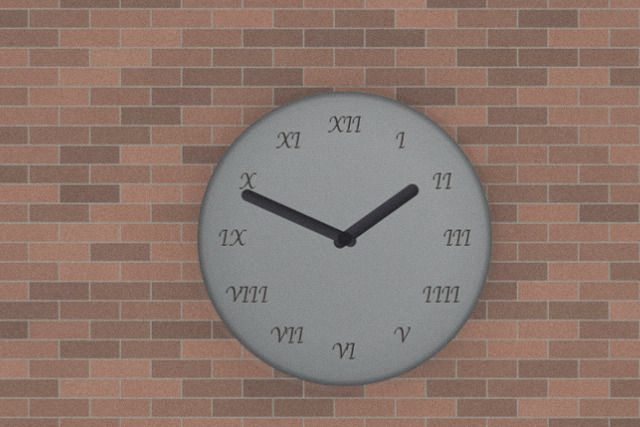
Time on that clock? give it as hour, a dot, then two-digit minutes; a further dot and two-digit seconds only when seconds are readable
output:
1.49
